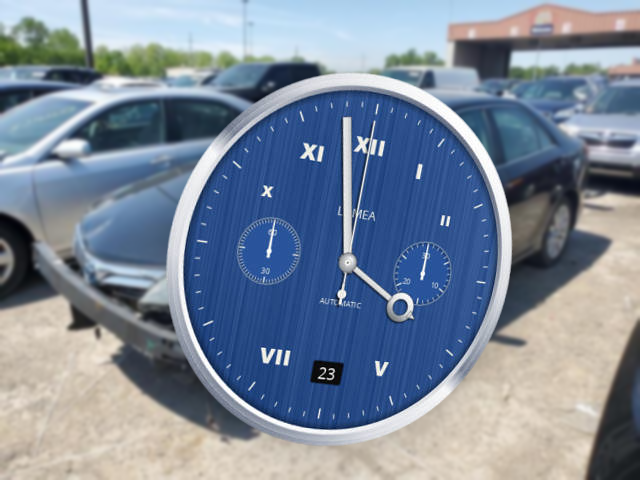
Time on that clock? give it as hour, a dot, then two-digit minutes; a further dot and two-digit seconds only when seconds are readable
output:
3.58
